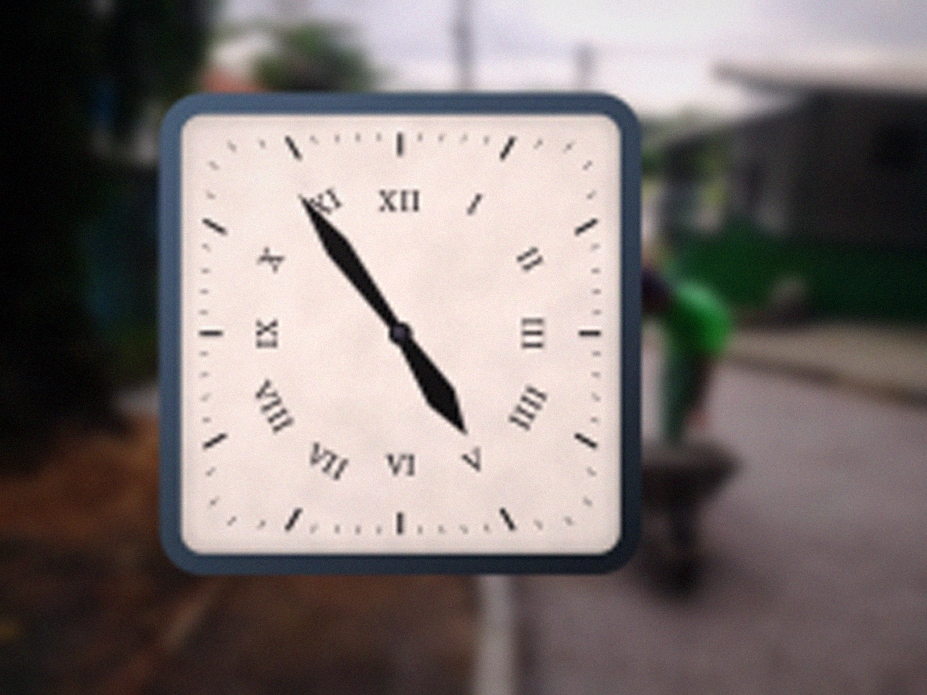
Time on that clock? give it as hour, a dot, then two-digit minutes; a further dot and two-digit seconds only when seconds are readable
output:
4.54
